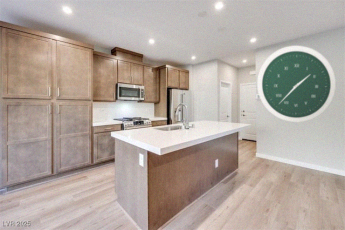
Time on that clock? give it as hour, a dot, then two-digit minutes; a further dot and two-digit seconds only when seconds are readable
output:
1.37
